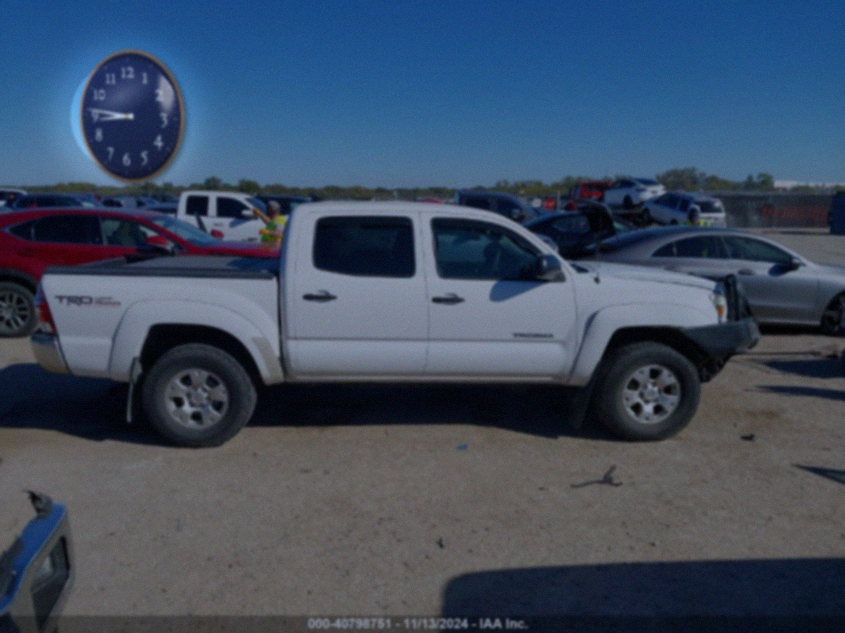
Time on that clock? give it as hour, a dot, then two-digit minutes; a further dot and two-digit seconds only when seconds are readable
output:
8.46
